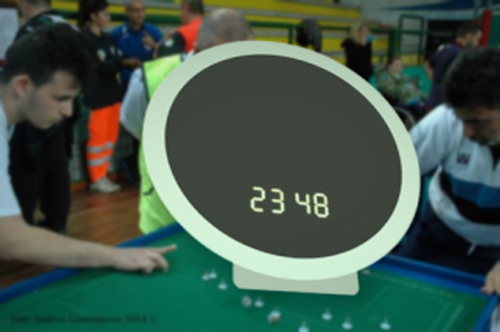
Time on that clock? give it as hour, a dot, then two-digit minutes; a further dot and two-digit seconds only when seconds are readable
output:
23.48
